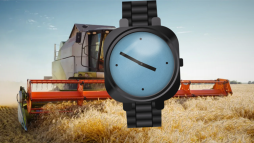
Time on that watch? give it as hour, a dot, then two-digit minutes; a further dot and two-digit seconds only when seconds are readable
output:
3.50
